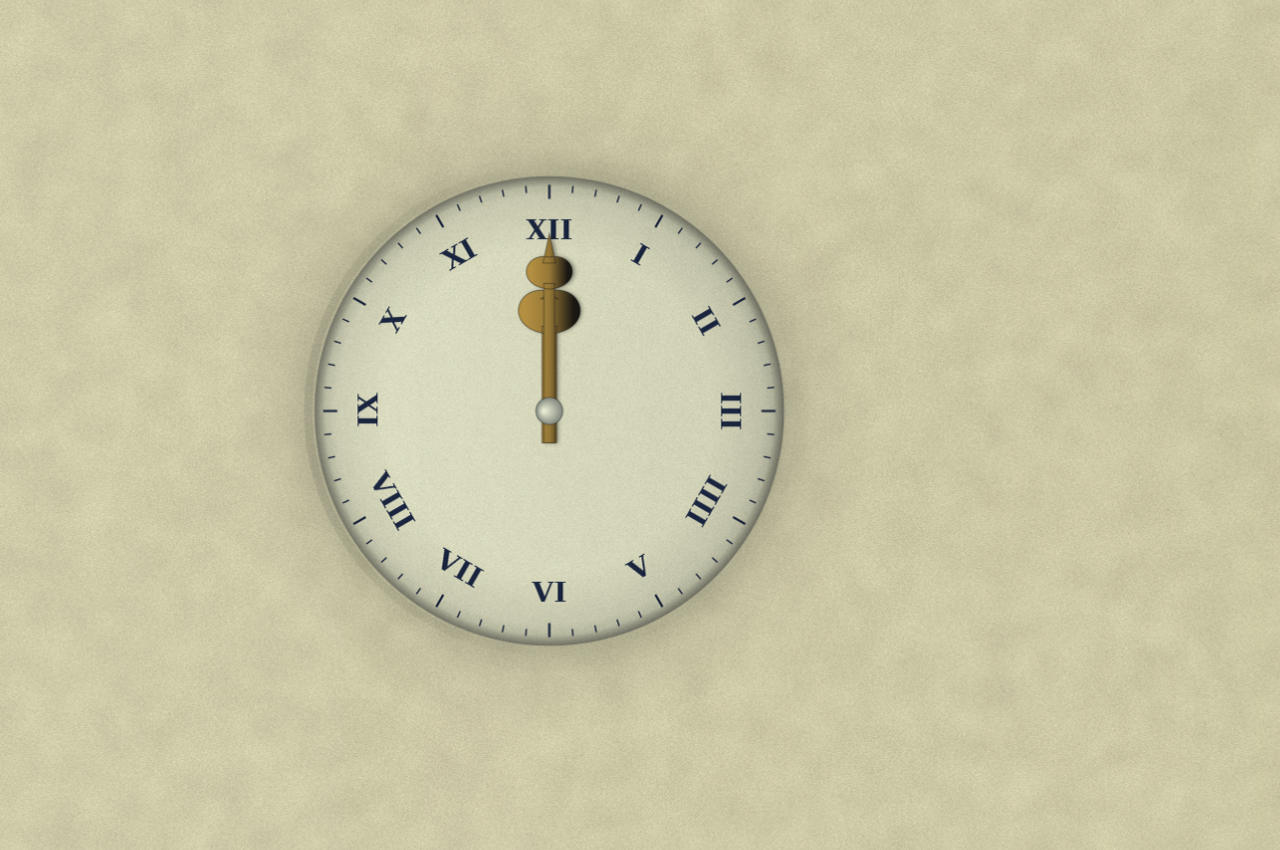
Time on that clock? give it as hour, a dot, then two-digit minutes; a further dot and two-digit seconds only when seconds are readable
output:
12.00
